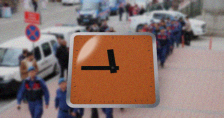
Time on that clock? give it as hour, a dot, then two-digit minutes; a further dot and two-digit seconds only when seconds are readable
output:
11.45
